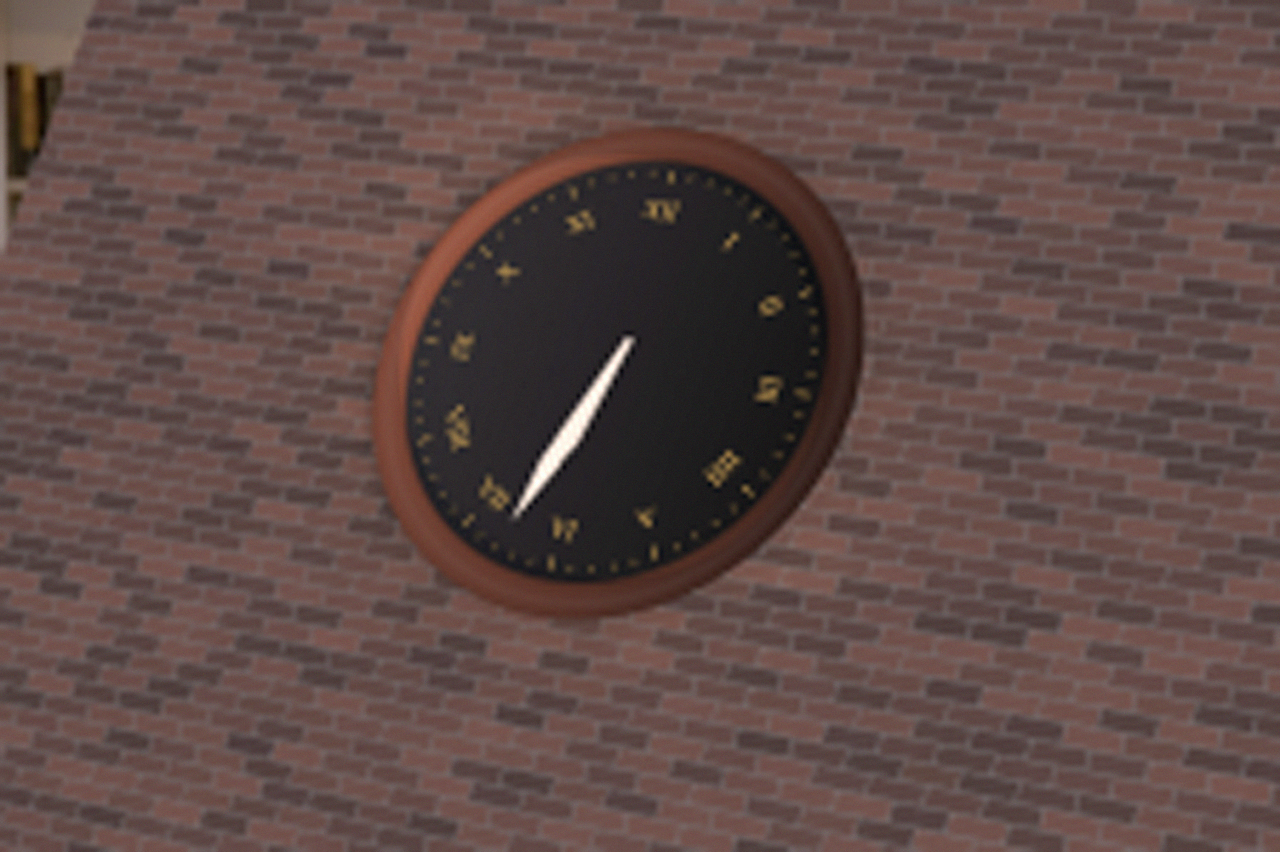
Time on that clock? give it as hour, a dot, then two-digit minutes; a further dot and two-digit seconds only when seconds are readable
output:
6.33
